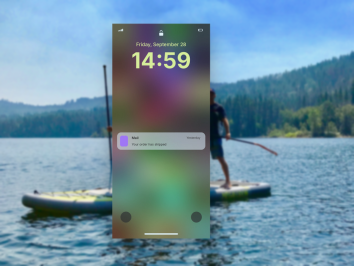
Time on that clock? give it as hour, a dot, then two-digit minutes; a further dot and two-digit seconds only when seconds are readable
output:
14.59
